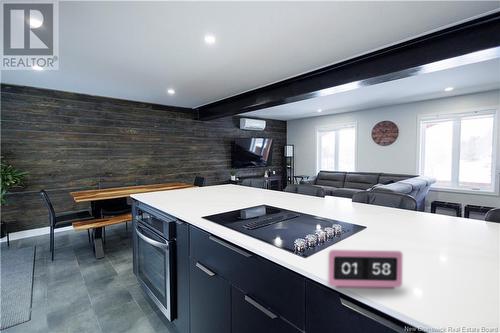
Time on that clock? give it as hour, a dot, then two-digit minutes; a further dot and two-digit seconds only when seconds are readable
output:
1.58
